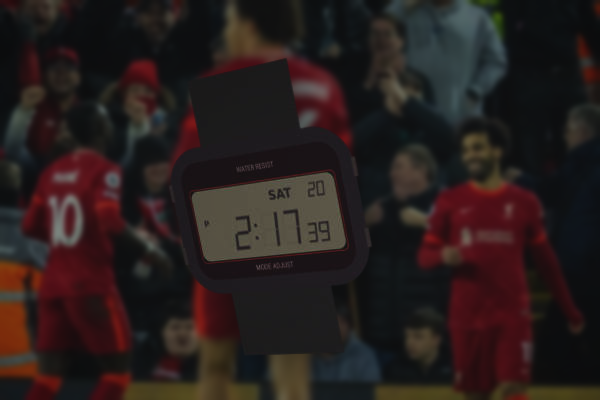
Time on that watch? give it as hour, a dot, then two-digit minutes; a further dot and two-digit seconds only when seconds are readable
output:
2.17.39
